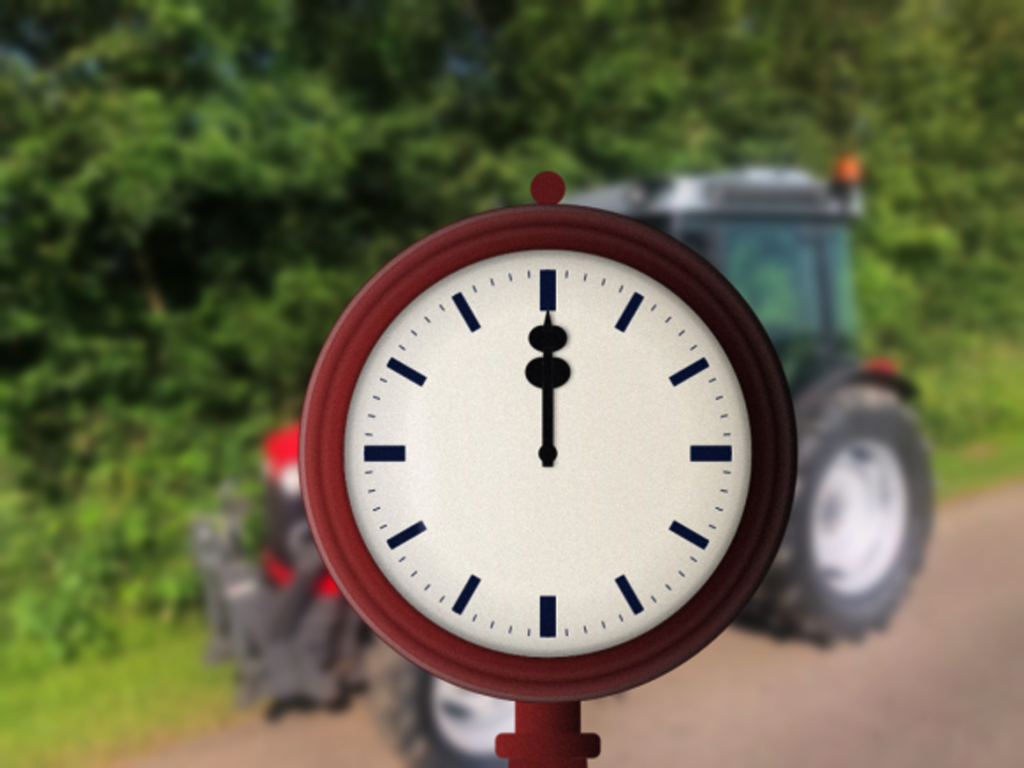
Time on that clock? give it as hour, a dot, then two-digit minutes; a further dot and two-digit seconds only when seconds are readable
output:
12.00
